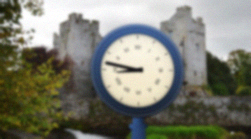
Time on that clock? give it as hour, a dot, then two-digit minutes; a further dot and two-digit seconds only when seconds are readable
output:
8.47
